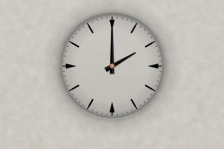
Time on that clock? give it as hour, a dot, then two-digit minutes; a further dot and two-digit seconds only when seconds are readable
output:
2.00
